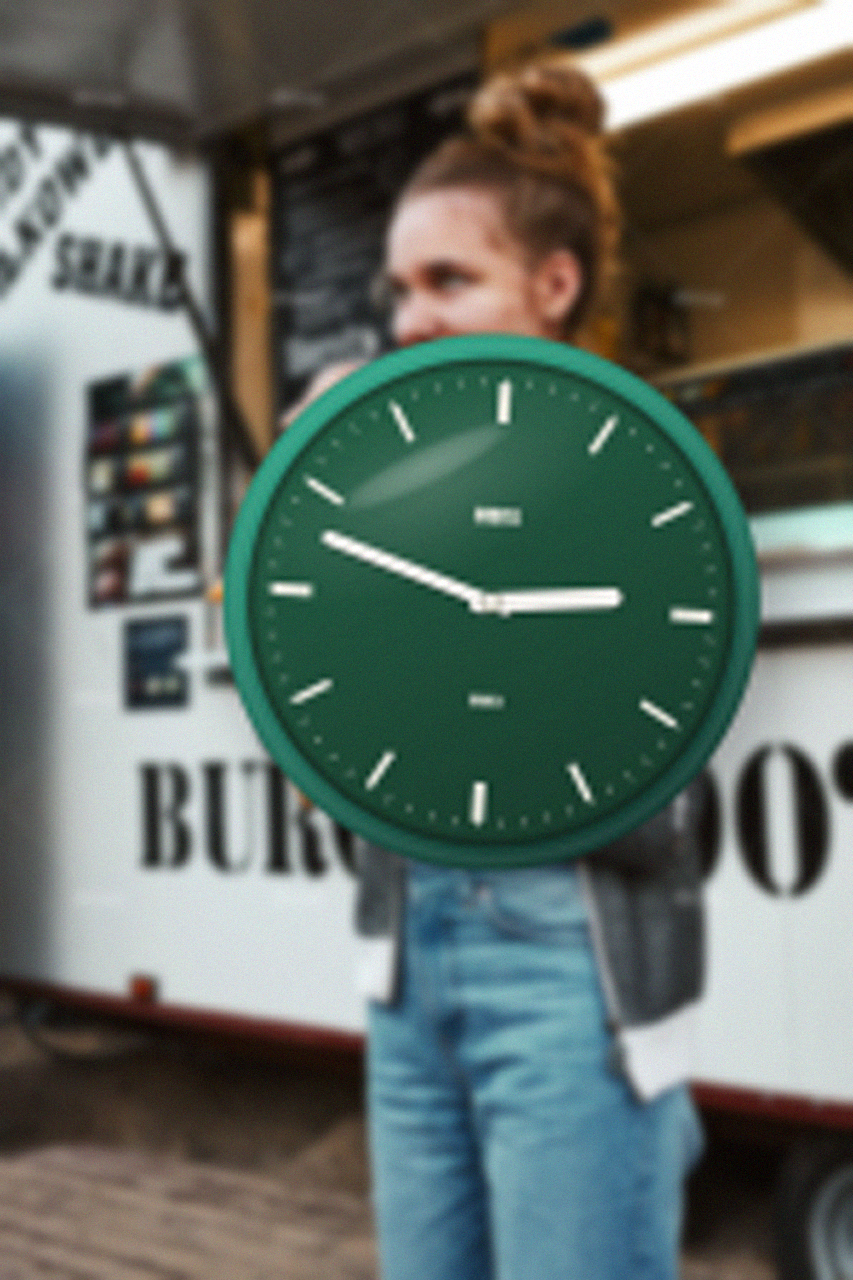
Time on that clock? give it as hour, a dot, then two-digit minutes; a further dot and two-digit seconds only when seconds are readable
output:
2.48
